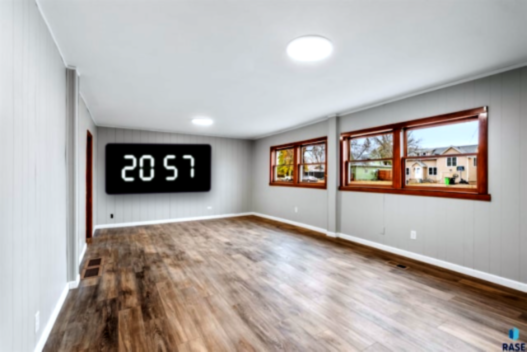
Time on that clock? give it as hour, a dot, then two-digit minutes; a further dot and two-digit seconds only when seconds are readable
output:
20.57
